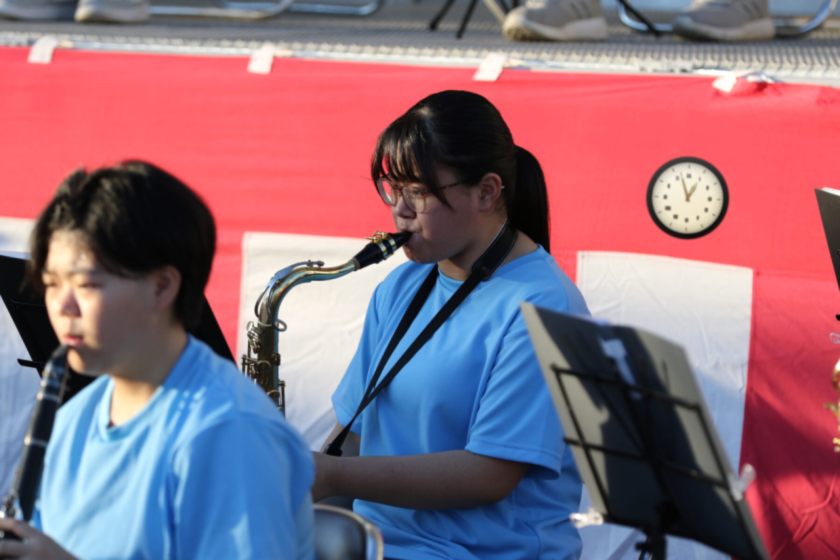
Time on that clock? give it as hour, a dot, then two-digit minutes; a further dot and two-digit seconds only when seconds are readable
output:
12.57
